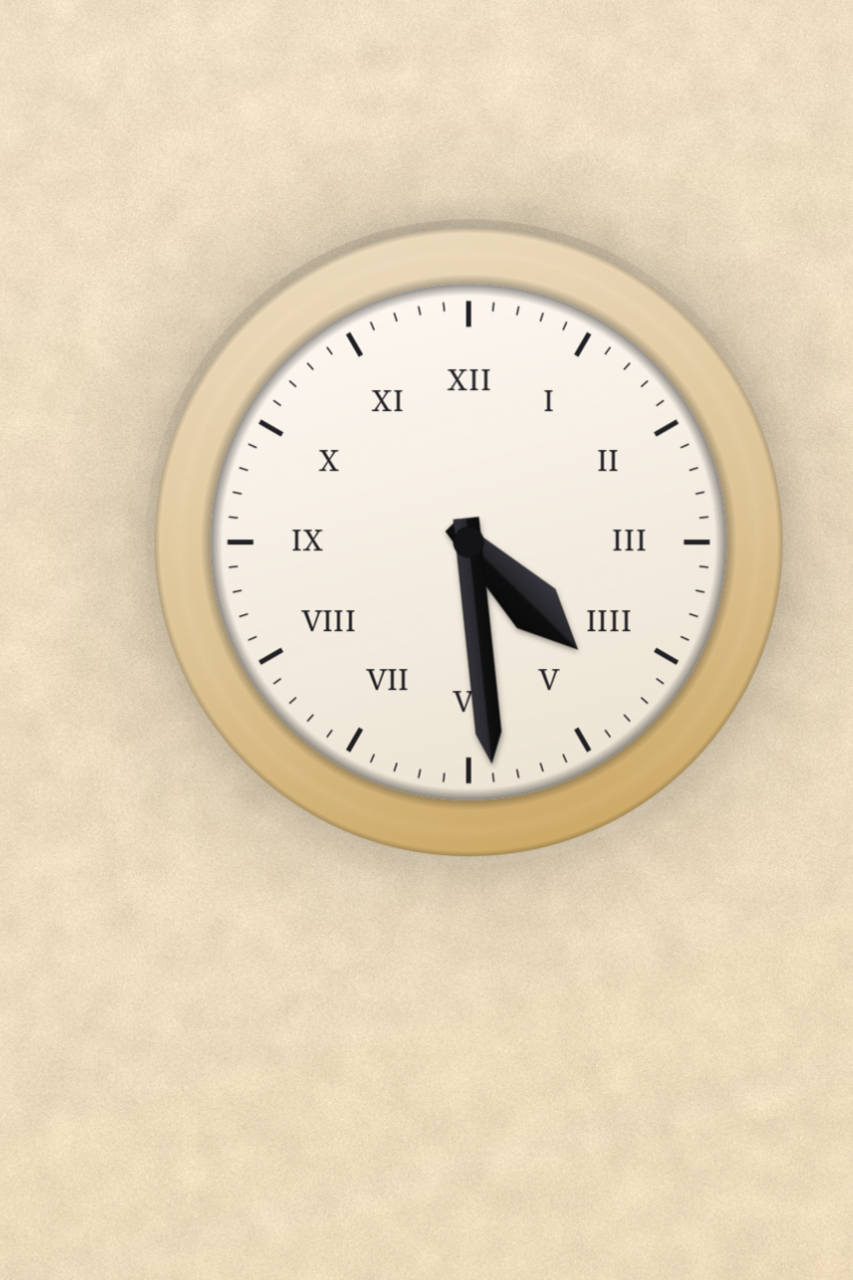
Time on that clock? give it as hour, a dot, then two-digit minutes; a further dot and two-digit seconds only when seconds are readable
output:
4.29
